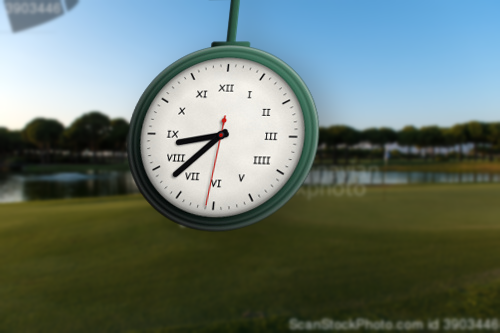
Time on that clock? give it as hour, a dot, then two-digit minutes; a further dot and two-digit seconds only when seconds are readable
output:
8.37.31
